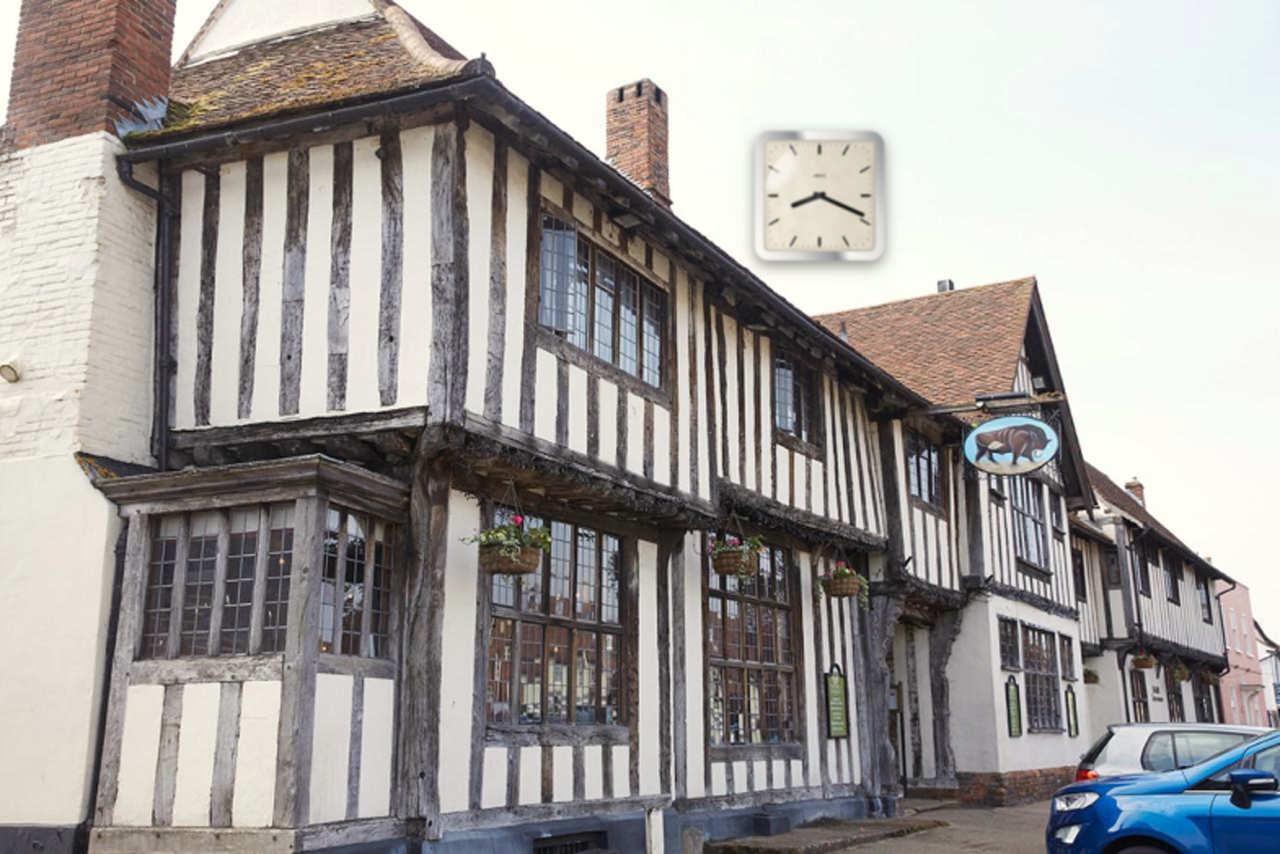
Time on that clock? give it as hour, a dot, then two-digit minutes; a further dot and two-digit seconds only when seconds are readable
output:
8.19
